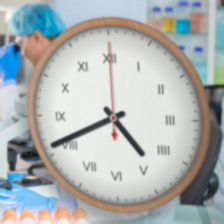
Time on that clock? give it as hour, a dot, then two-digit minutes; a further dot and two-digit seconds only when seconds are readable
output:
4.41.00
